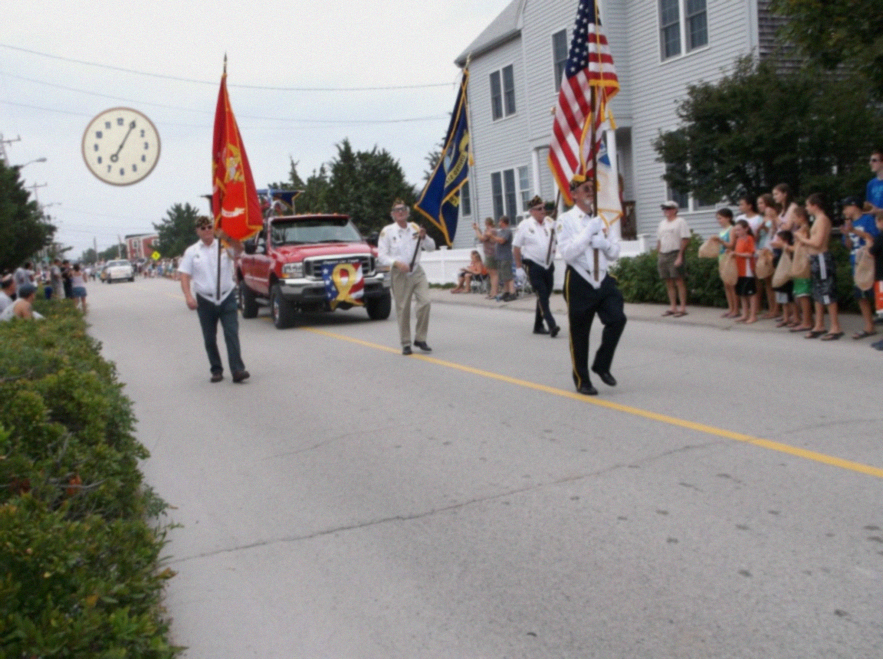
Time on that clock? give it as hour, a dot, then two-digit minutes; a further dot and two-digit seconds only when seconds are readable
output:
7.05
